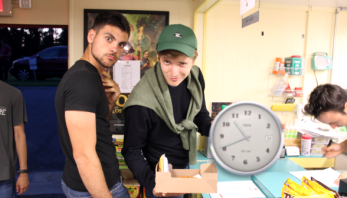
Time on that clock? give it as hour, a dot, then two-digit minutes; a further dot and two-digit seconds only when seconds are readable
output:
10.41
